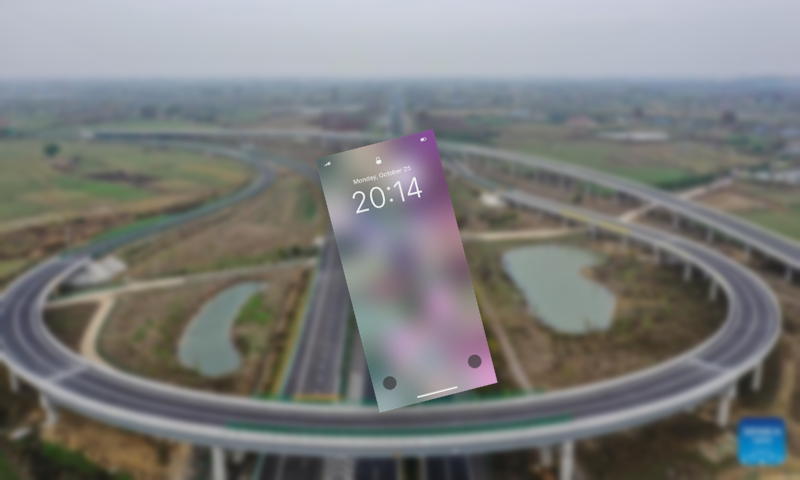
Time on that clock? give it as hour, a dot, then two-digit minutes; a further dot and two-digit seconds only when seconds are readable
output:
20.14
